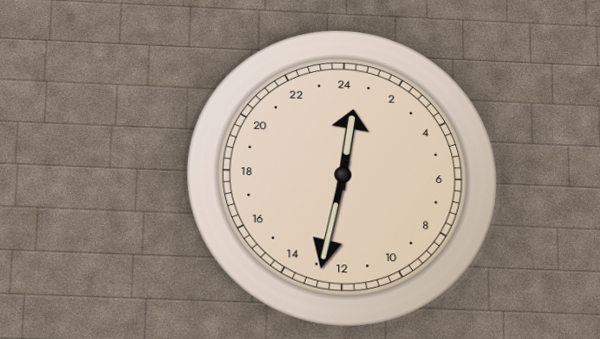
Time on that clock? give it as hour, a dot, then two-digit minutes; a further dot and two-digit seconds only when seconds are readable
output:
0.32
